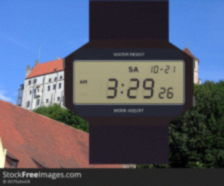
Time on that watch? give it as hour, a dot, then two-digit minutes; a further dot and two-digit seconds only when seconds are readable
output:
3.29.26
